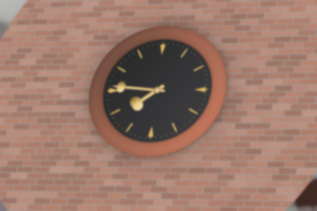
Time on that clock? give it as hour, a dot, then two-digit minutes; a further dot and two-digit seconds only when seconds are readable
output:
7.46
